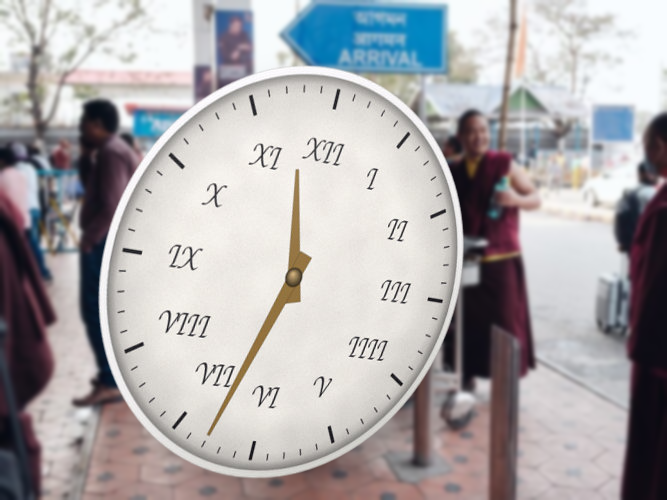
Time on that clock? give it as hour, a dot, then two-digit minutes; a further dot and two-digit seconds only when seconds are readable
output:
11.33
